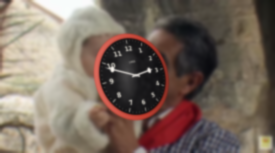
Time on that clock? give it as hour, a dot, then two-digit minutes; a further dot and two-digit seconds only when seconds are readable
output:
2.49
